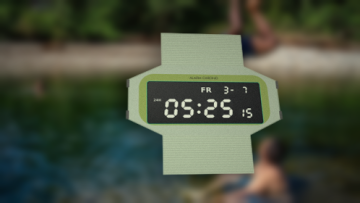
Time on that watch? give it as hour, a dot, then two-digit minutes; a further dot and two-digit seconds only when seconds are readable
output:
5.25.15
